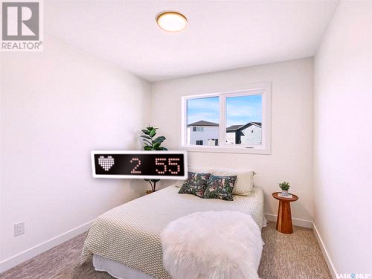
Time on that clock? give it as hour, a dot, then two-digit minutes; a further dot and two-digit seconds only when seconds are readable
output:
2.55
